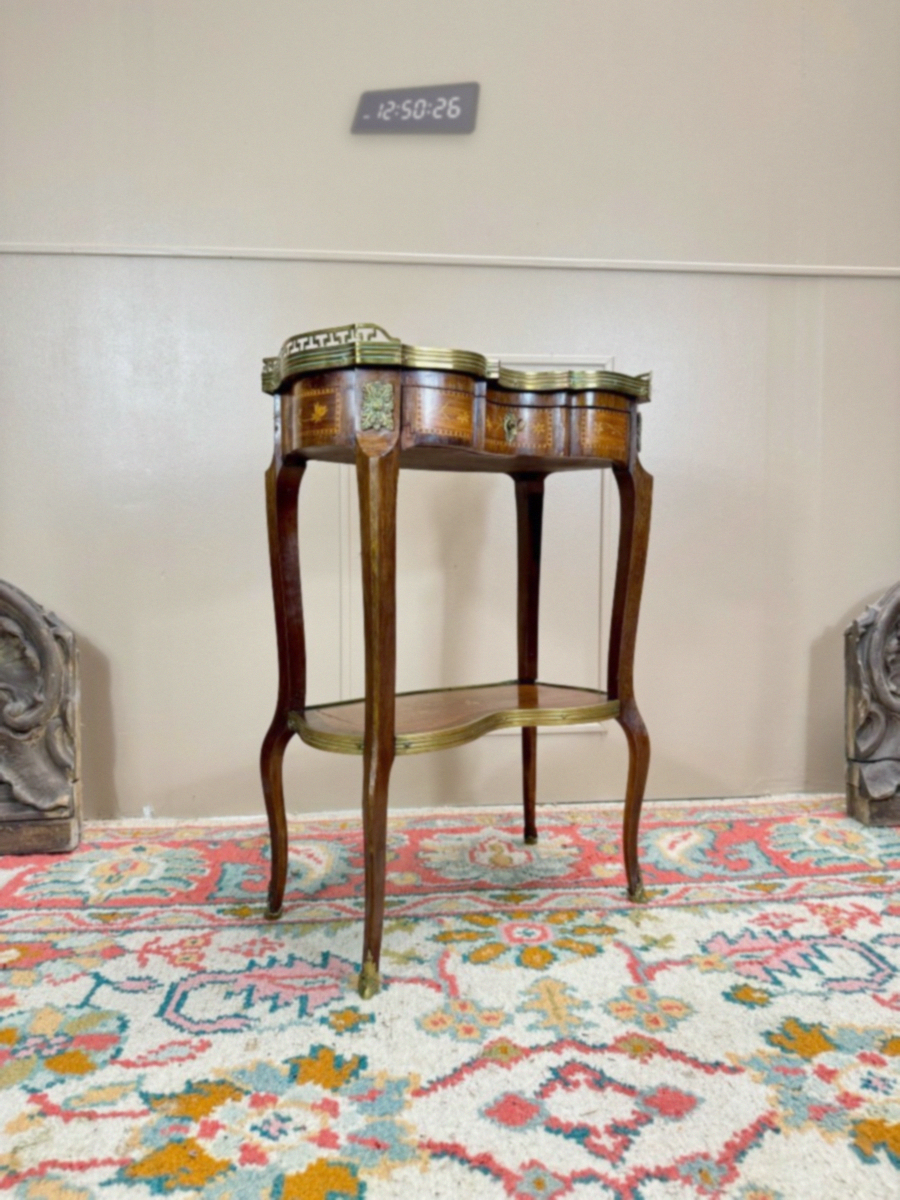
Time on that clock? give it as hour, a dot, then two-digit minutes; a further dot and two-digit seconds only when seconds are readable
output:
12.50.26
